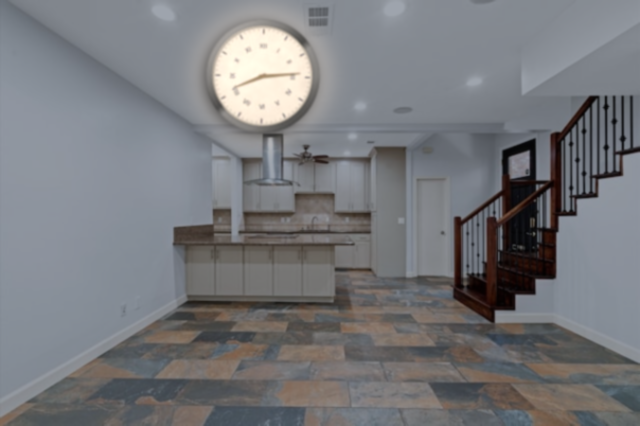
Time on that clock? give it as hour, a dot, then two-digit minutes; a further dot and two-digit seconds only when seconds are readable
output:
8.14
